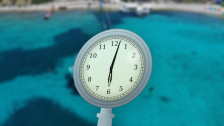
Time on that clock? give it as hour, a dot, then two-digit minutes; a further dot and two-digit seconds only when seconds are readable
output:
6.02
